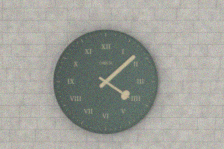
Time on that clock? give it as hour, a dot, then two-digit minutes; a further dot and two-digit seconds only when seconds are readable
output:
4.08
